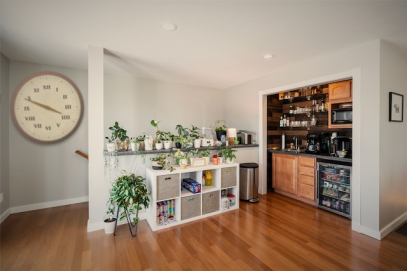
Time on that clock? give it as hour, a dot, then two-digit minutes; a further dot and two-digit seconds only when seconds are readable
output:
3.49
